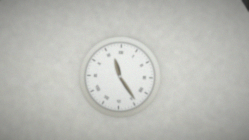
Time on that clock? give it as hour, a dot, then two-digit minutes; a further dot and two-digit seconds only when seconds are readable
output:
11.24
